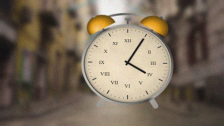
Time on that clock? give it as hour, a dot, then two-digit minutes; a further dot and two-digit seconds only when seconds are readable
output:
4.05
